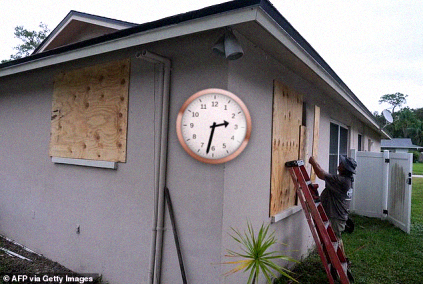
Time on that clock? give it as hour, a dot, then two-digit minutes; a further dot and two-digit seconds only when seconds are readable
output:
2.32
